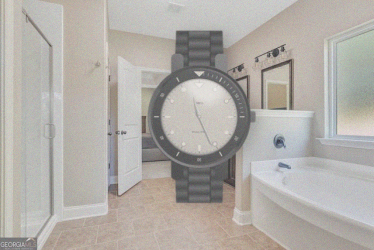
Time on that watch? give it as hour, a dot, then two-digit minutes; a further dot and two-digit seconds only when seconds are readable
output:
11.26
